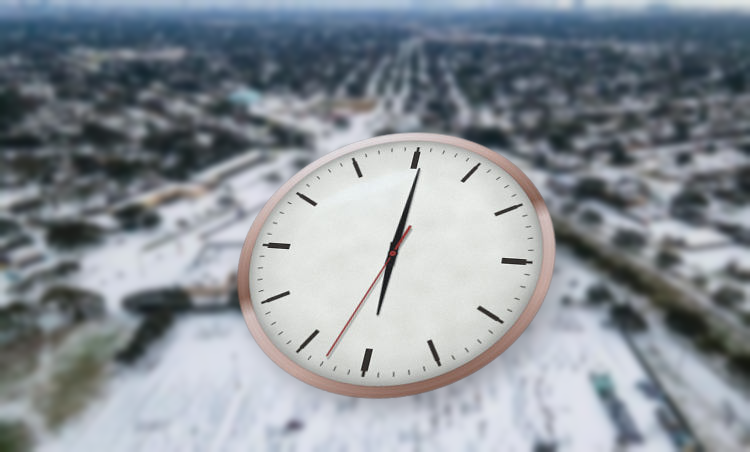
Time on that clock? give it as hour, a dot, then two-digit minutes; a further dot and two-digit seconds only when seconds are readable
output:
6.00.33
